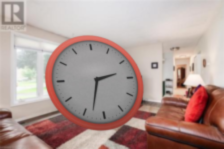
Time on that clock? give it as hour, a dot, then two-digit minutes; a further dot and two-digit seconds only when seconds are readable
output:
2.33
